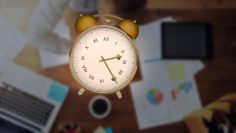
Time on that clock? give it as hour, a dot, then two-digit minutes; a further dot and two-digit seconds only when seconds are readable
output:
2.24
